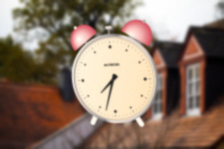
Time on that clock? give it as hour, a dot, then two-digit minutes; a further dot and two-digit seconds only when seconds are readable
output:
7.33
